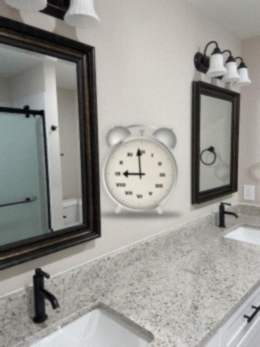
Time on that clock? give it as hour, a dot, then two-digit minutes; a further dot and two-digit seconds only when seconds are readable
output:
8.59
